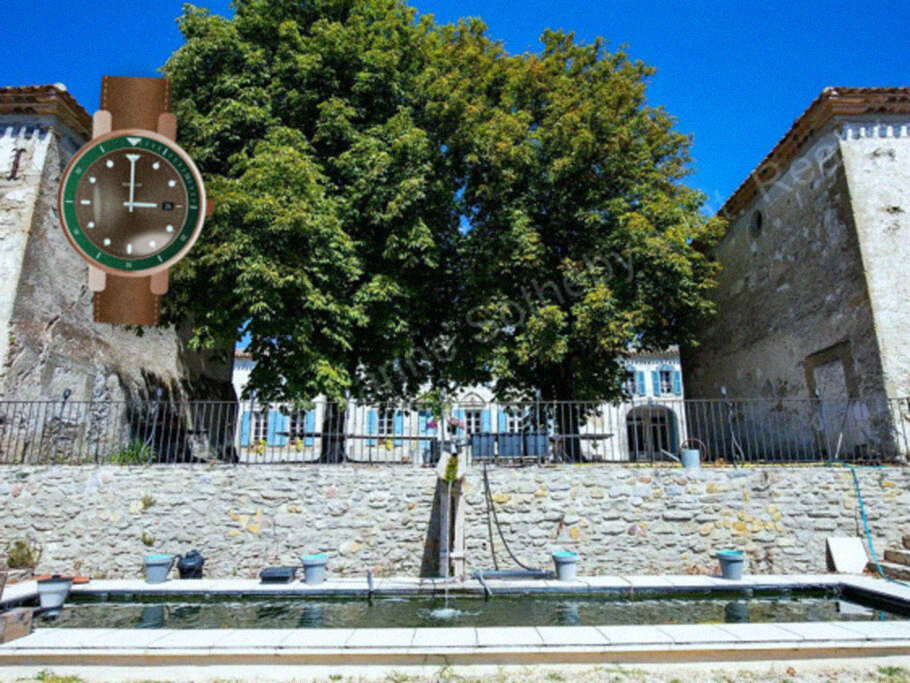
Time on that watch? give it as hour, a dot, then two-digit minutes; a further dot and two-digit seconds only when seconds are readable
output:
3.00
